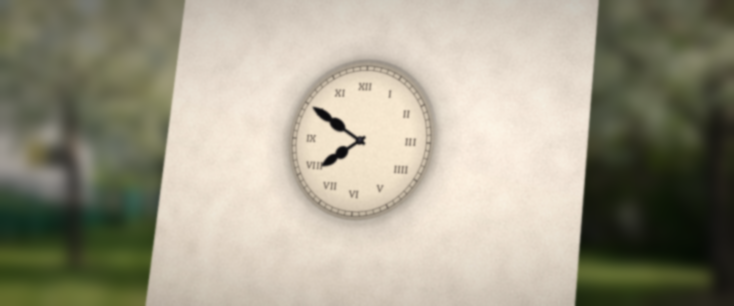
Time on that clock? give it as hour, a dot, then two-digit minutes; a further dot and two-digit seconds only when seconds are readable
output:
7.50
